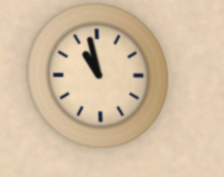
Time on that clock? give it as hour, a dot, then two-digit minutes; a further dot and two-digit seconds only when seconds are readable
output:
10.58
